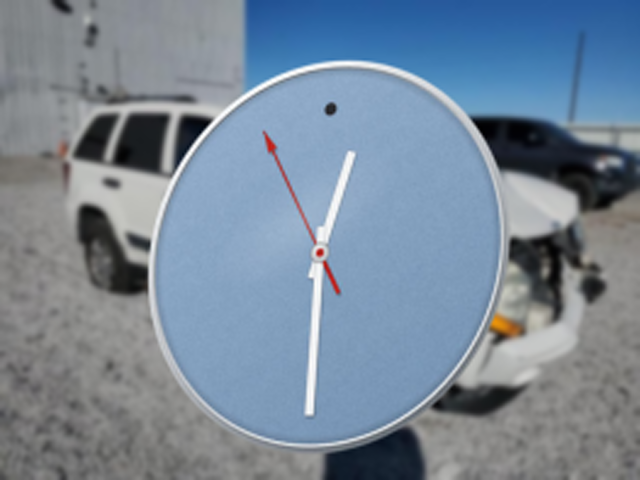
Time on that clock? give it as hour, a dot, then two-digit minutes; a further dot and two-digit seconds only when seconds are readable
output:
12.29.55
